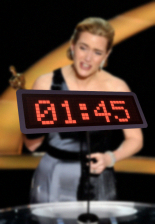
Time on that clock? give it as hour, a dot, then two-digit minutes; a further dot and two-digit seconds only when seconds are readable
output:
1.45
